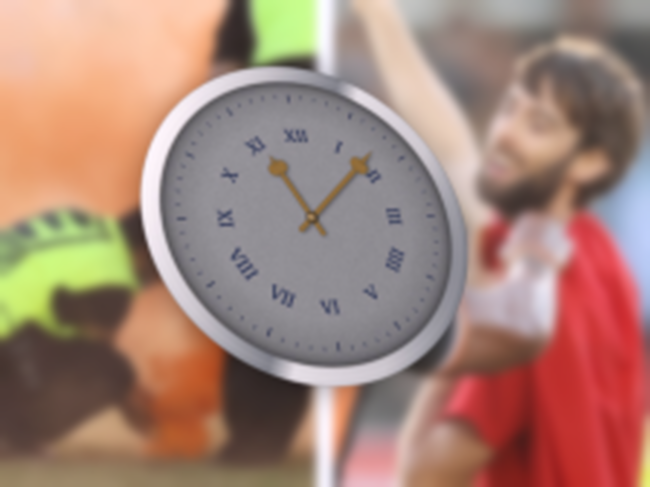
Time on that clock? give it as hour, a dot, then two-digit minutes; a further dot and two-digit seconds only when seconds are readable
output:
11.08
